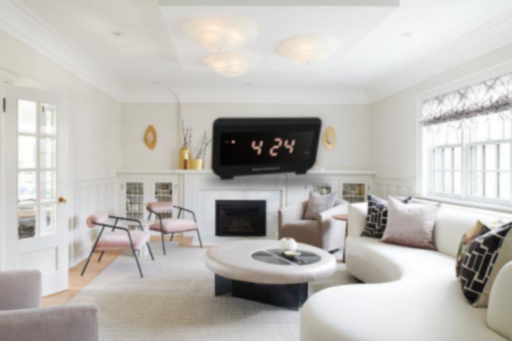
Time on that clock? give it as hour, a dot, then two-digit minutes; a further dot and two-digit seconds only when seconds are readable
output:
4.24
